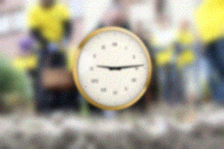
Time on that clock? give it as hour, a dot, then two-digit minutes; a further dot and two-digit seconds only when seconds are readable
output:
9.14
